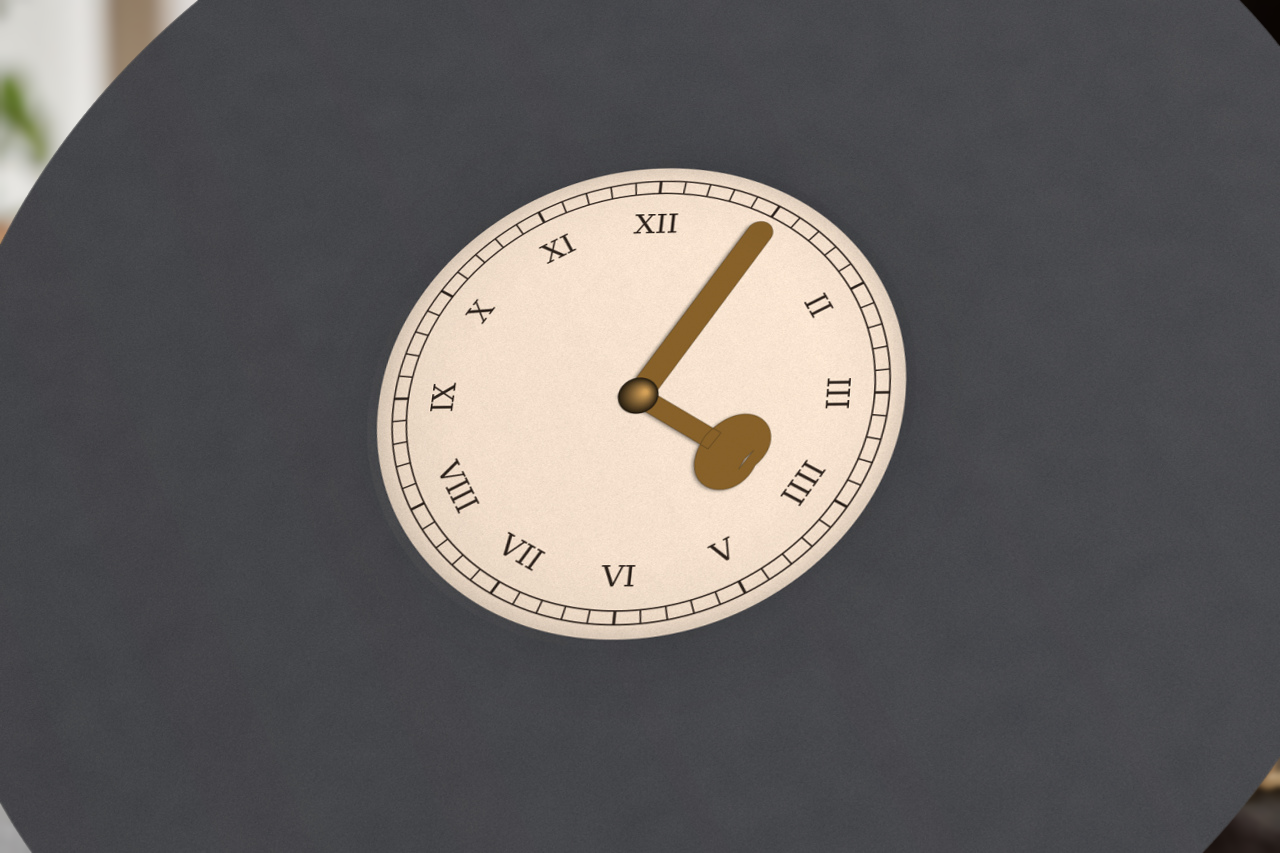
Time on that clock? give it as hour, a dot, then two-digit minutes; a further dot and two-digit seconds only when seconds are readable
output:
4.05
